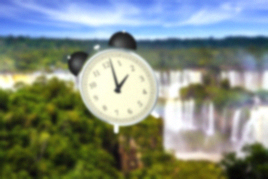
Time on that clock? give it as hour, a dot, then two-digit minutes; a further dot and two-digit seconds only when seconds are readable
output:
2.02
